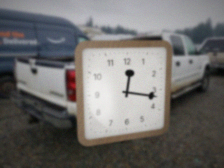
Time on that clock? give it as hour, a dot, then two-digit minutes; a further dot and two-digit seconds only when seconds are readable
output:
12.17
